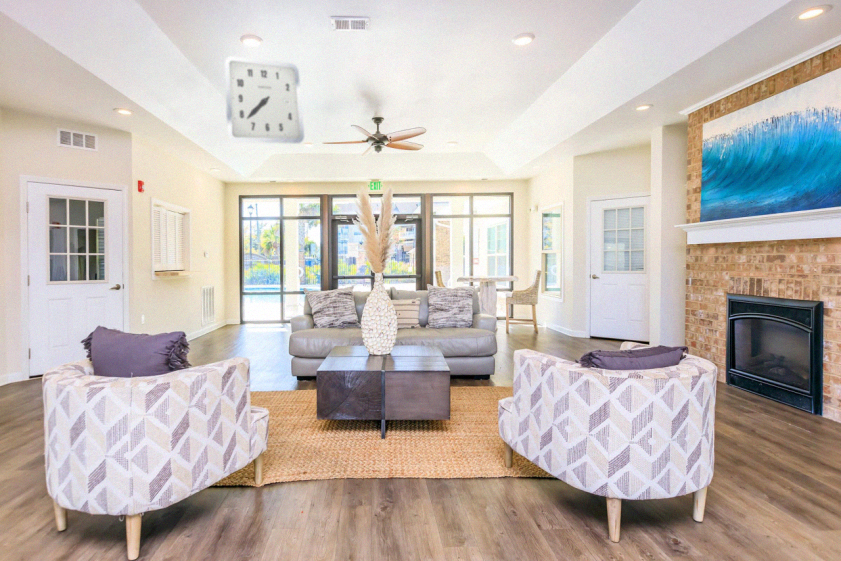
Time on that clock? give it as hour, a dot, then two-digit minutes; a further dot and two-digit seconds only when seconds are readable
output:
7.38
